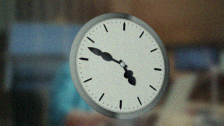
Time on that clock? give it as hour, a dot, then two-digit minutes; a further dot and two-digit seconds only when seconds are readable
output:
4.48
